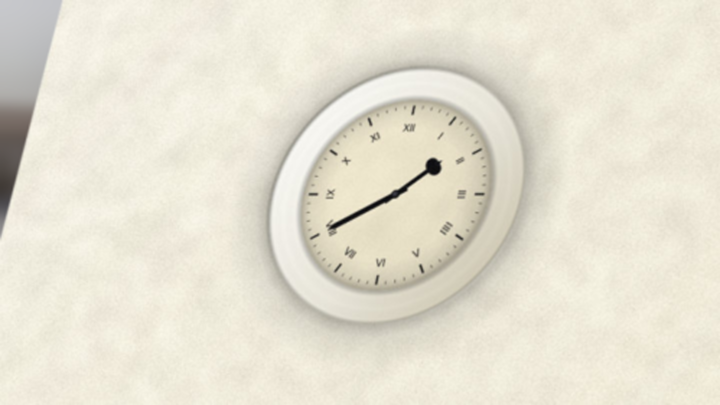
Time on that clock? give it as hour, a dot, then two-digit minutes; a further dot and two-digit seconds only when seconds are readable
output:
1.40
